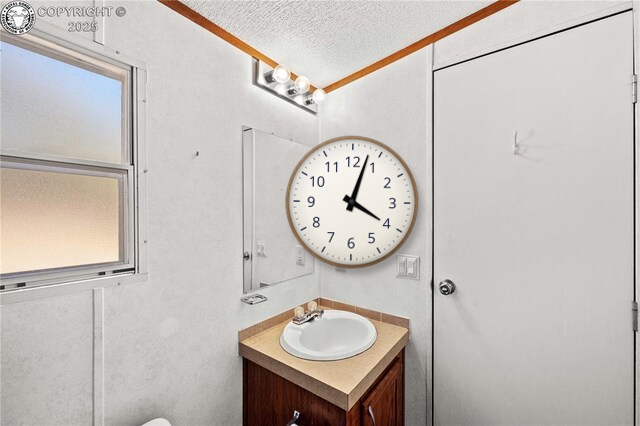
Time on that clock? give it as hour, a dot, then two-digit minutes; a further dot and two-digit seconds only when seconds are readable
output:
4.03
